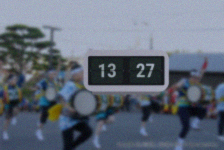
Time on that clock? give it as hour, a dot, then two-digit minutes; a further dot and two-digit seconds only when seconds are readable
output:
13.27
